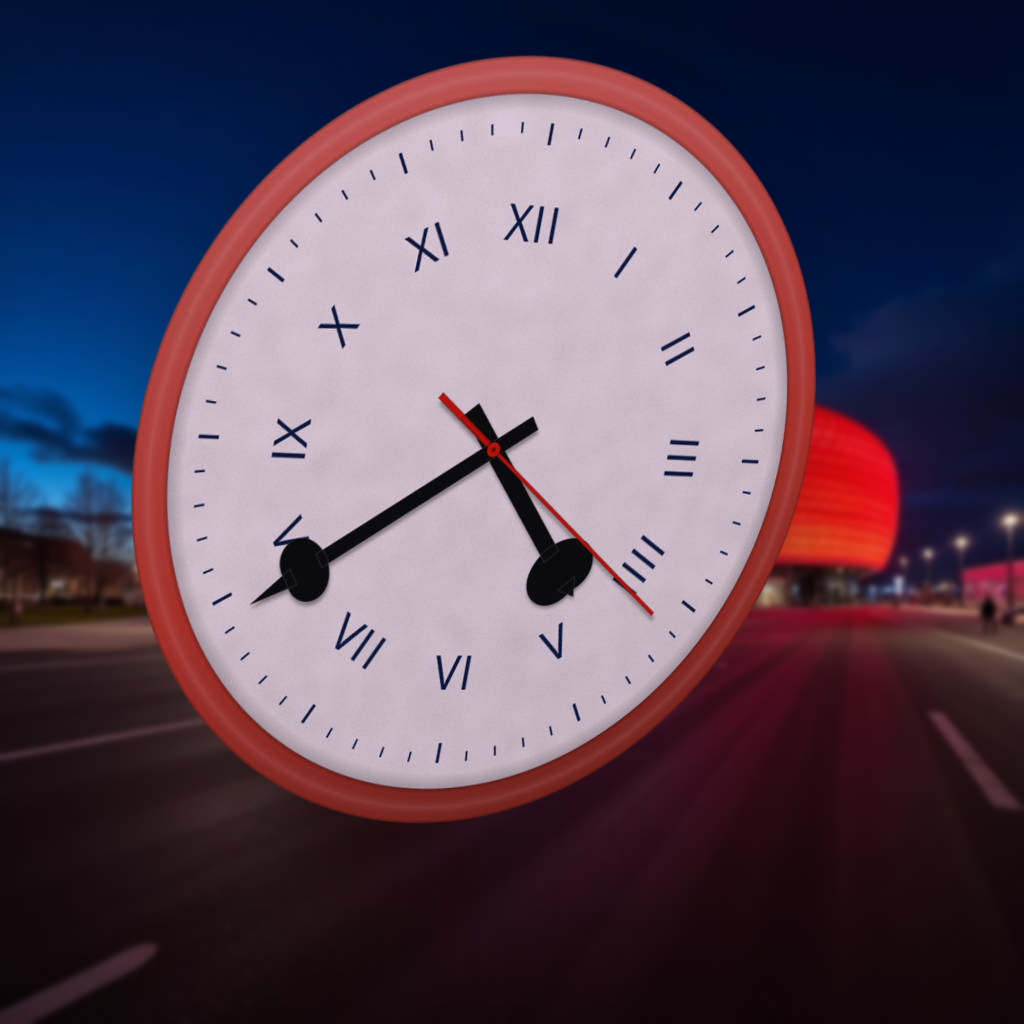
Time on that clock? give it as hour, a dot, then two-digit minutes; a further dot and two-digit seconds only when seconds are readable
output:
4.39.21
